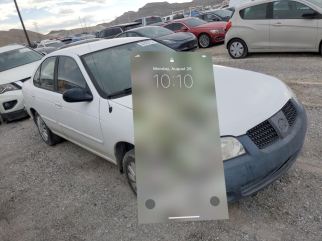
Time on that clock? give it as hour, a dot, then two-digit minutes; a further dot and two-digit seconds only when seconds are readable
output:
10.10
